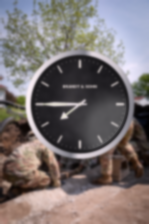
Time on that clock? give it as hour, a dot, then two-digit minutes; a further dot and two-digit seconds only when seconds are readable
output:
7.45
